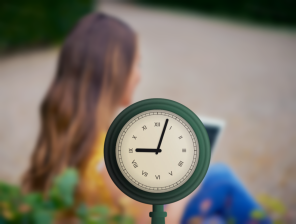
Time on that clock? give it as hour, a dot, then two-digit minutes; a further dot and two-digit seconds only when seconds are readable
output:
9.03
